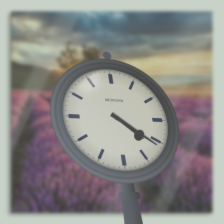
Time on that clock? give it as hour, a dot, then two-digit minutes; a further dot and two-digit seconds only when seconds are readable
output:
4.21
